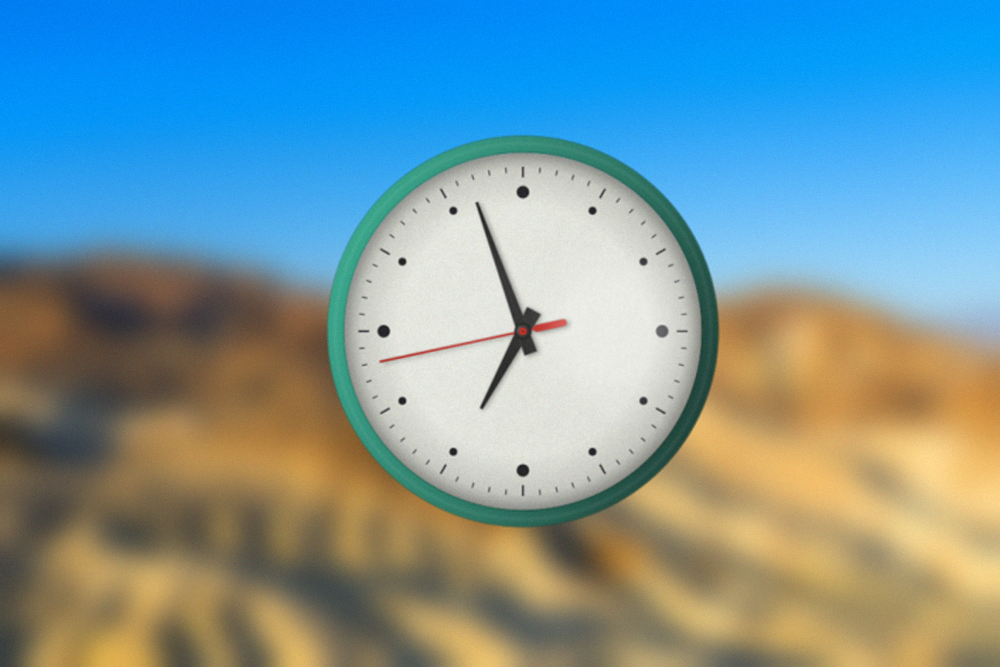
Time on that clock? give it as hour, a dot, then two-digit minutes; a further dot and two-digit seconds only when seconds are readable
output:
6.56.43
